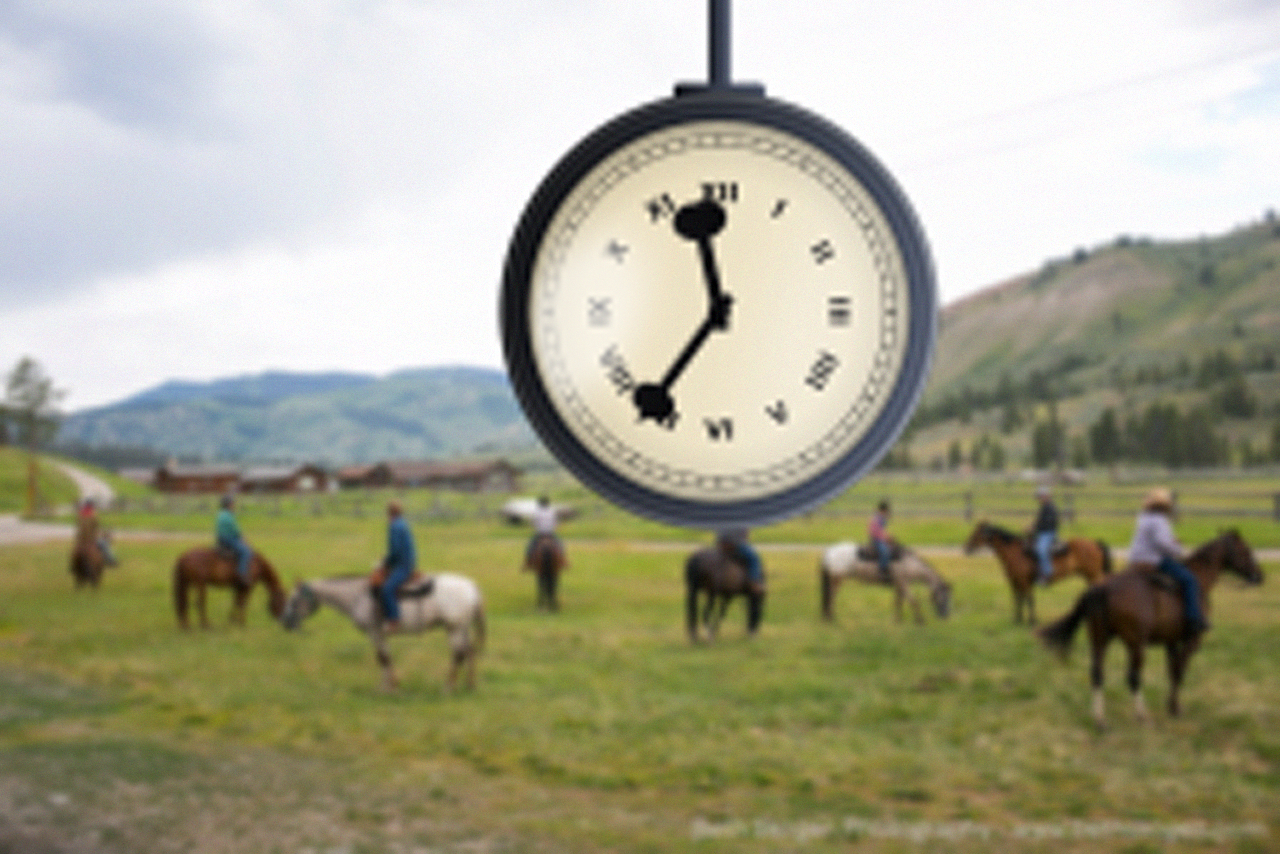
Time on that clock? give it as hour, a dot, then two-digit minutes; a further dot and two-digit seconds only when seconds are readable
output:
11.36
